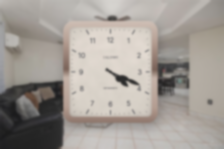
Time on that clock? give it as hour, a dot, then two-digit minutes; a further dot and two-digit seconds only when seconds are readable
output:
4.19
